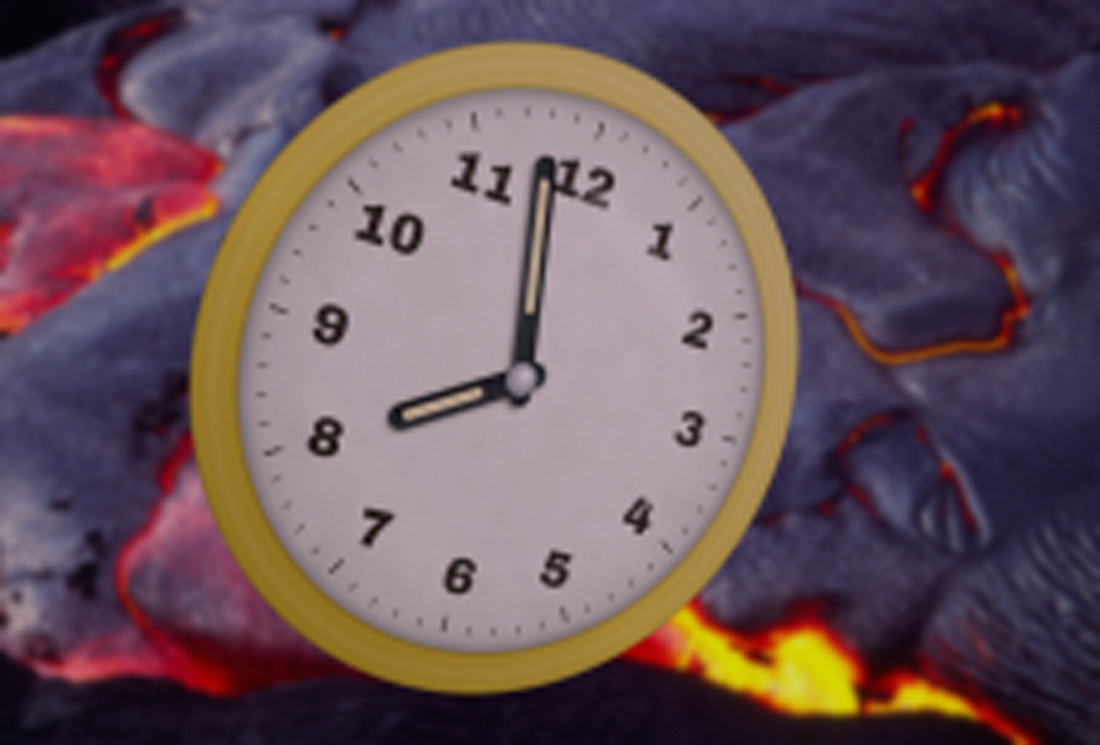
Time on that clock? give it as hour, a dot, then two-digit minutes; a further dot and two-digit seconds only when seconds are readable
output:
7.58
